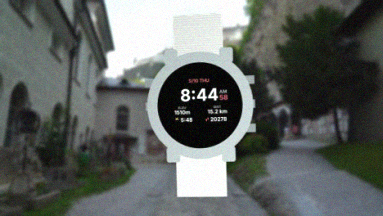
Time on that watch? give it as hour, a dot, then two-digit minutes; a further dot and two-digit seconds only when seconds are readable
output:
8.44
